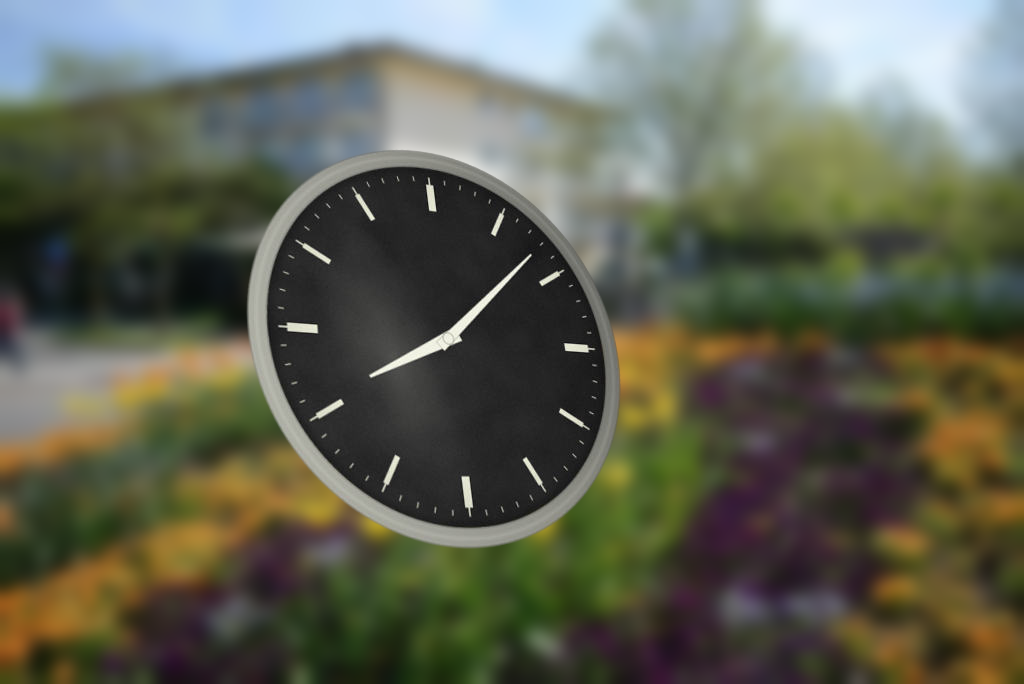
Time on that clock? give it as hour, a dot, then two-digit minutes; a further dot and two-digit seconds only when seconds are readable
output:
8.08
